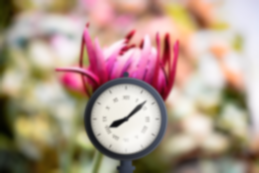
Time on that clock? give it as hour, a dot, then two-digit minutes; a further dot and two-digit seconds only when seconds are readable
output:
8.08
